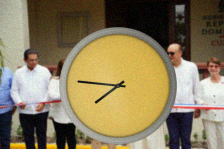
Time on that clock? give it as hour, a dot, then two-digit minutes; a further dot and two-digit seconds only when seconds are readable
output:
7.46
